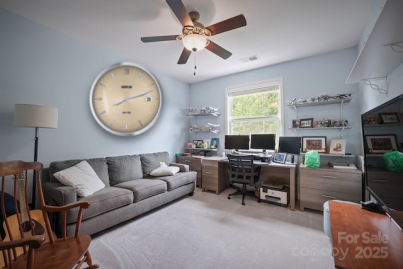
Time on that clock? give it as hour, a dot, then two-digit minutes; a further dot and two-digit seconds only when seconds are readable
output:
8.12
